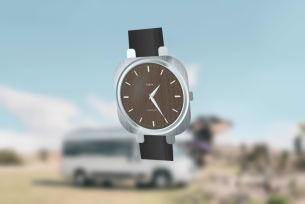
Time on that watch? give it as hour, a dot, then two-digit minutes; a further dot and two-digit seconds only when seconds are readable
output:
1.25
